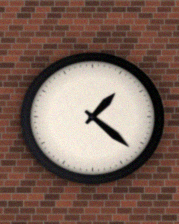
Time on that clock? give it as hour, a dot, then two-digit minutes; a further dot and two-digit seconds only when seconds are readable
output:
1.22
